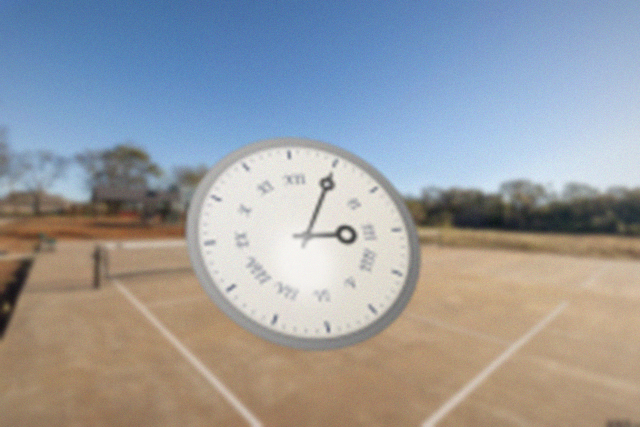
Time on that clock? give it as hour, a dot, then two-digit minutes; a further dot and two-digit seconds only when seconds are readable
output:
3.05
